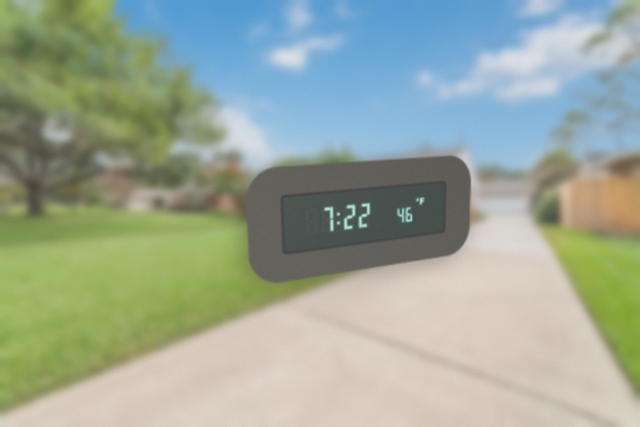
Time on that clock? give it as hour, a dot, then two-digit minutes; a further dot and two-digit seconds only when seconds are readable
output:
7.22
